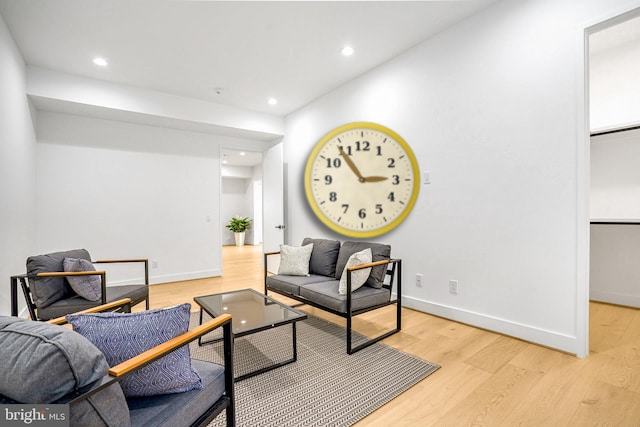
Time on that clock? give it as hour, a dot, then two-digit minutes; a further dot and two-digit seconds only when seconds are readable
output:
2.54
